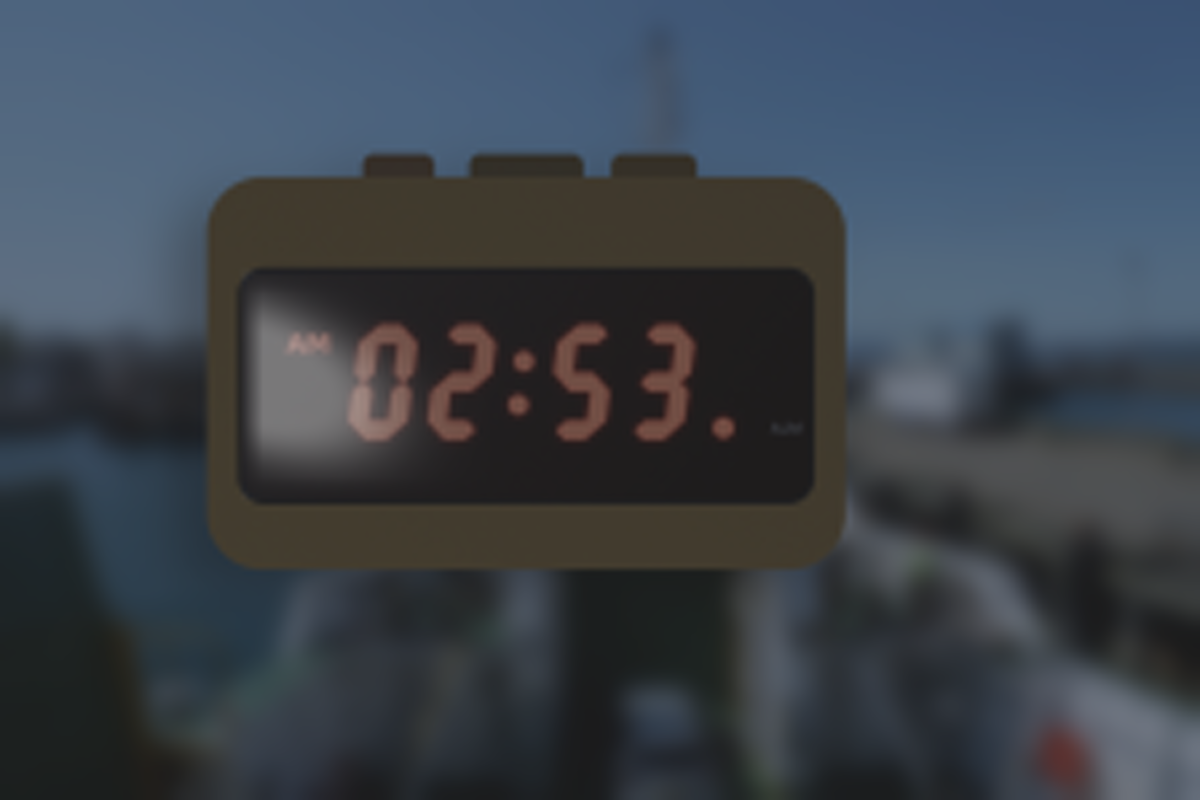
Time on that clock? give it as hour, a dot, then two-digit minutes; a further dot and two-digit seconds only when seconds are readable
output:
2.53
